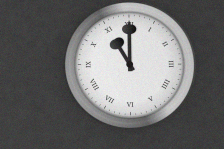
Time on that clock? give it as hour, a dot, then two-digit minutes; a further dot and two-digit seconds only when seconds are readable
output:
11.00
